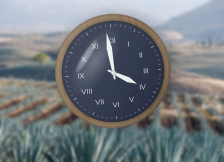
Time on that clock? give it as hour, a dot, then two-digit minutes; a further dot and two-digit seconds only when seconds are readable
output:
3.59
